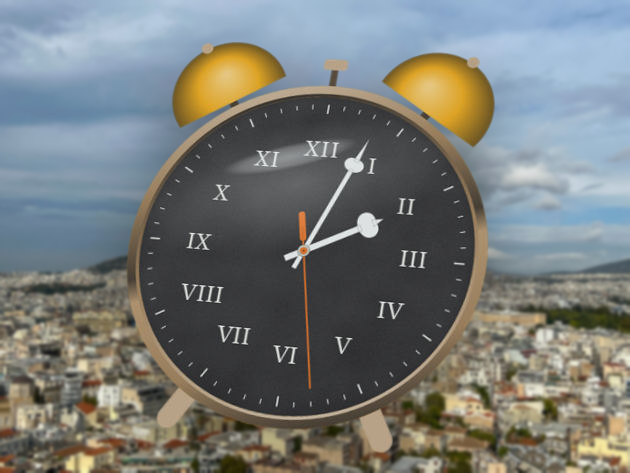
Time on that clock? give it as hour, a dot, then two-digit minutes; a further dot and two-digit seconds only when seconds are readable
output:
2.03.28
